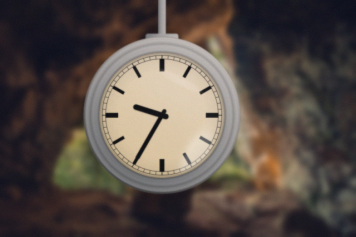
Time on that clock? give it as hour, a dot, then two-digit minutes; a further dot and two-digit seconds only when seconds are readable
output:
9.35
